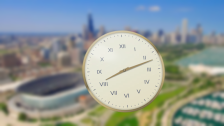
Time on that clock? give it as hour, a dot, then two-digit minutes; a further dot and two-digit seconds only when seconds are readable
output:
8.12
